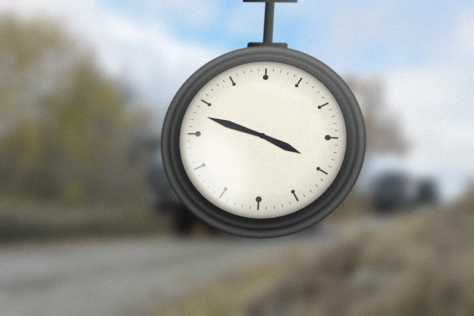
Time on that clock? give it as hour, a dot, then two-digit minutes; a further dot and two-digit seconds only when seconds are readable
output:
3.48
